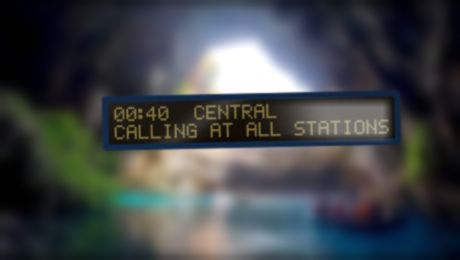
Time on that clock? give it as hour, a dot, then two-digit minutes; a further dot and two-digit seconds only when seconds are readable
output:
0.40
